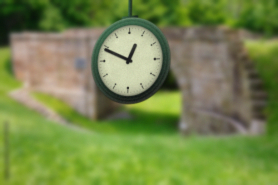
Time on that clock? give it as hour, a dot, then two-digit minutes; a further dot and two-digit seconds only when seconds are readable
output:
12.49
